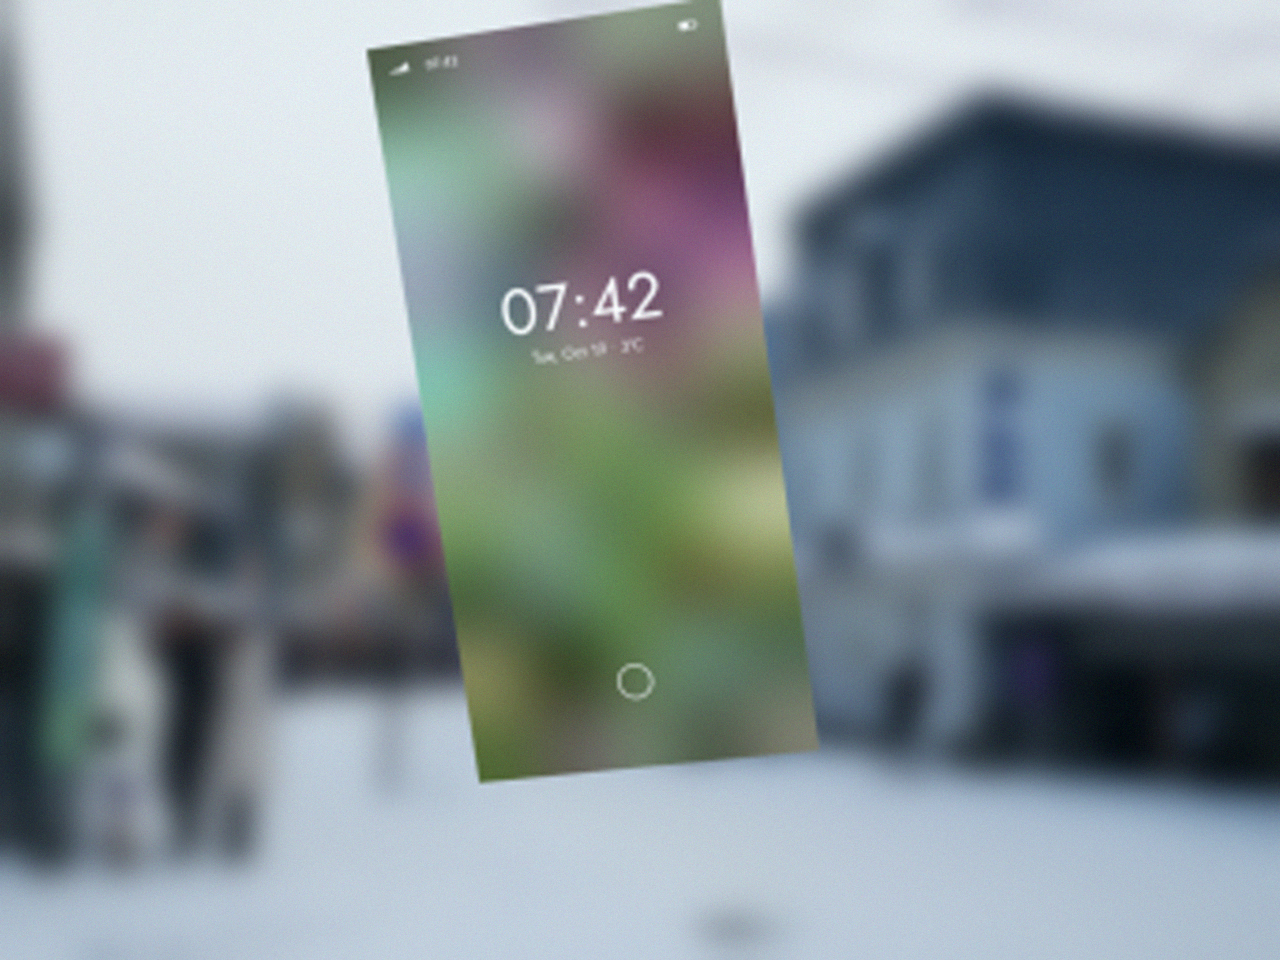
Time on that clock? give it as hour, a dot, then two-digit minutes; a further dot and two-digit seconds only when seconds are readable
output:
7.42
